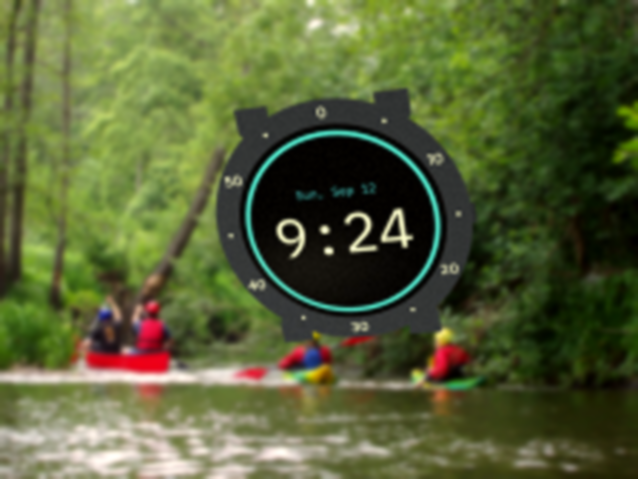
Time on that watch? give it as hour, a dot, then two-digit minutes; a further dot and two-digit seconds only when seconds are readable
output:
9.24
